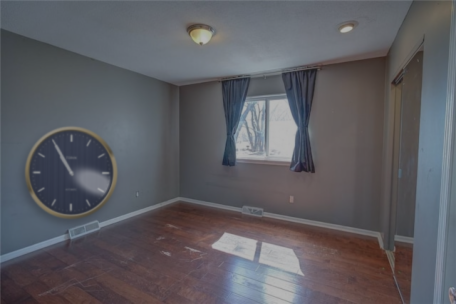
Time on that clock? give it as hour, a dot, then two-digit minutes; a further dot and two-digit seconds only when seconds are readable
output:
10.55
